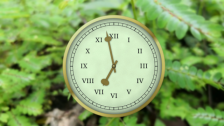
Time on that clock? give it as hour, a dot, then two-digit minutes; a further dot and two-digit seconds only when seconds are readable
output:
6.58
